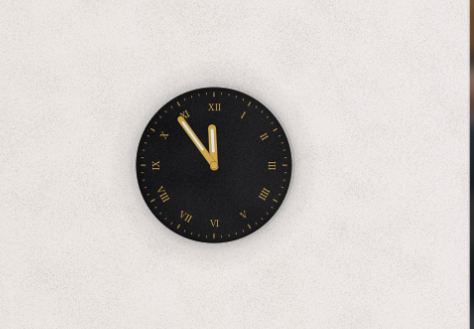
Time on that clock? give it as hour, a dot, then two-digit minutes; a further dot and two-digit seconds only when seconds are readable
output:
11.54
